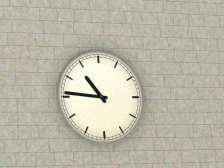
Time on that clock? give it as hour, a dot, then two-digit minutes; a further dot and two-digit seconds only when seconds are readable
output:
10.46
